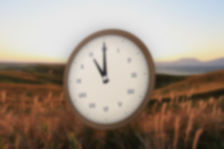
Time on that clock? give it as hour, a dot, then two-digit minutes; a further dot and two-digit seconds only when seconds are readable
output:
11.00
